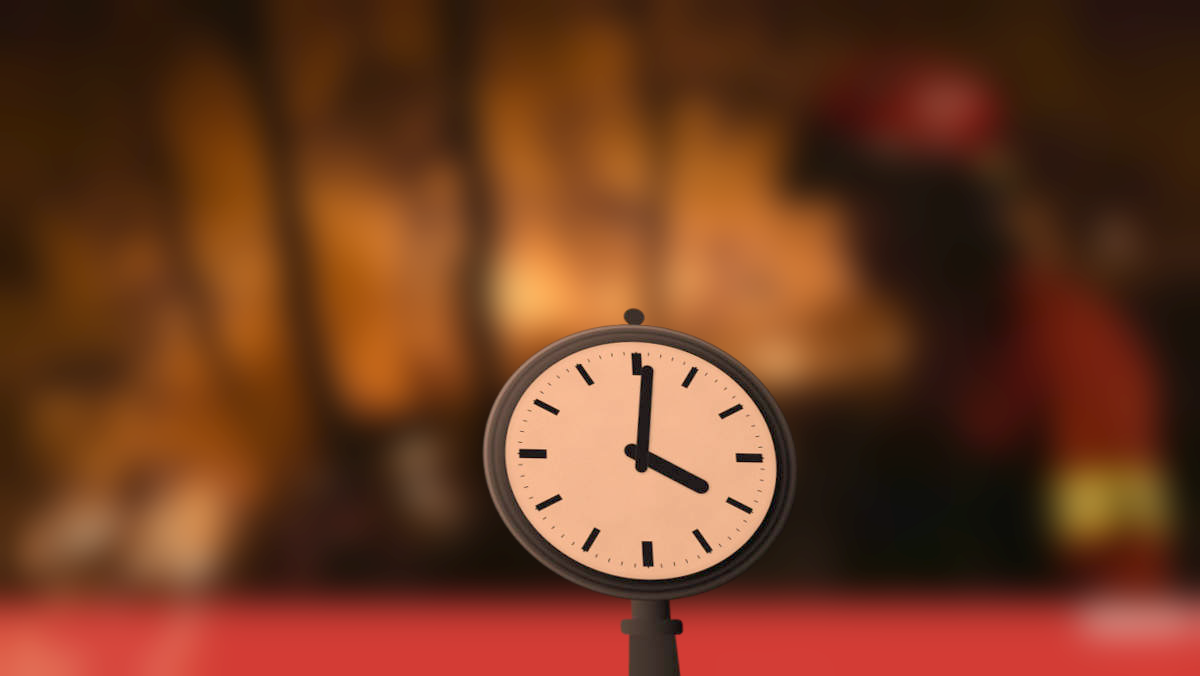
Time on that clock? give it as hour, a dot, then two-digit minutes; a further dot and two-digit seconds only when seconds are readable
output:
4.01
